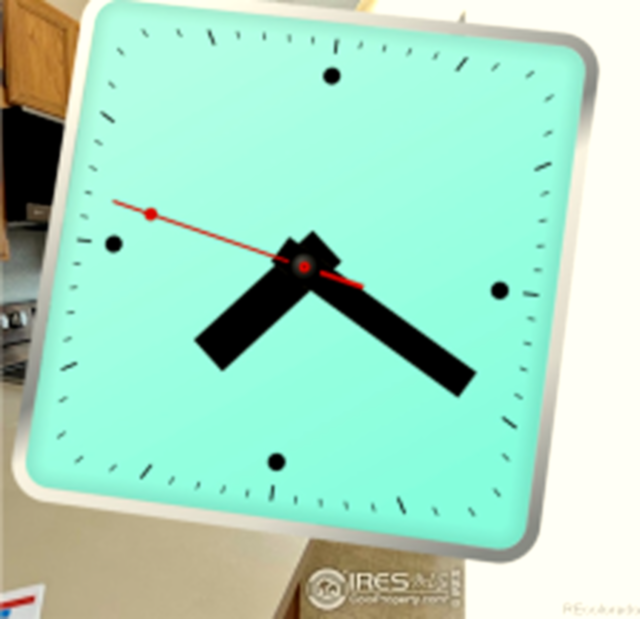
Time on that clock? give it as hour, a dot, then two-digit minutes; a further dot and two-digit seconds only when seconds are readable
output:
7.19.47
